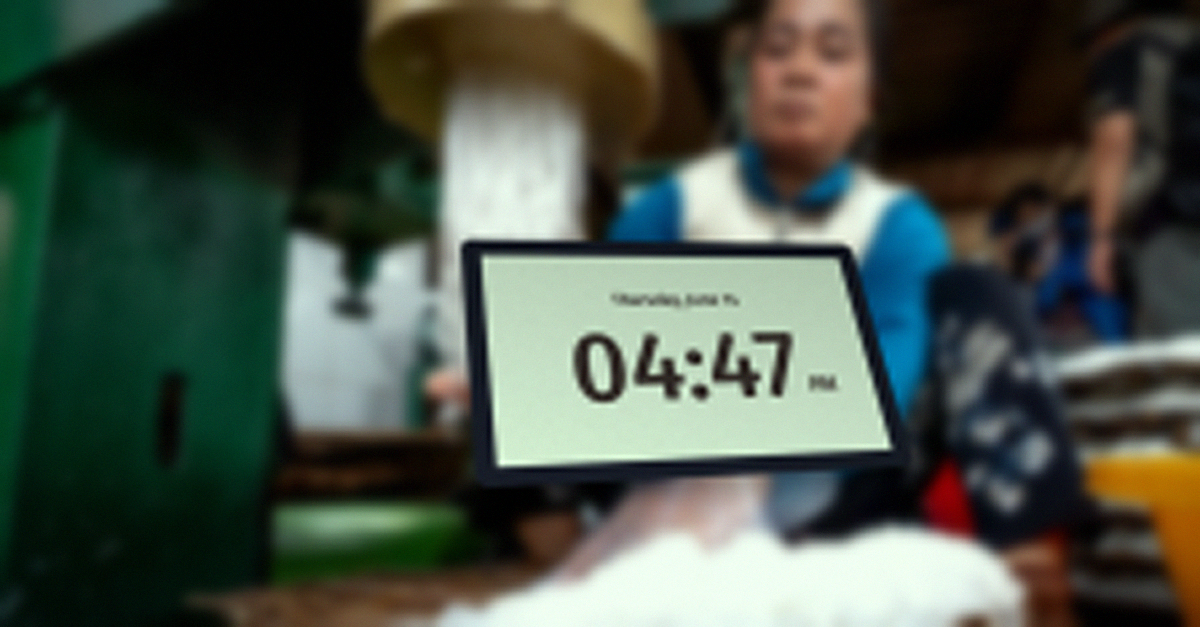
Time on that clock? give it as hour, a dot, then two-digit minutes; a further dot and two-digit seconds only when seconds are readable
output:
4.47
